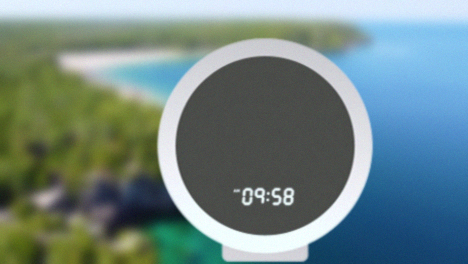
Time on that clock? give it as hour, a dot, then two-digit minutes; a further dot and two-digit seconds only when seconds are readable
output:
9.58
